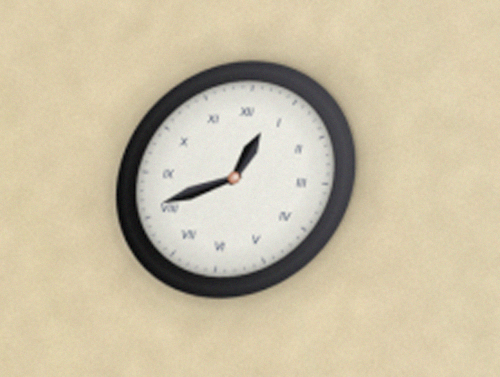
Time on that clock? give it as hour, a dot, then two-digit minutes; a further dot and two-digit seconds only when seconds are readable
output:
12.41
